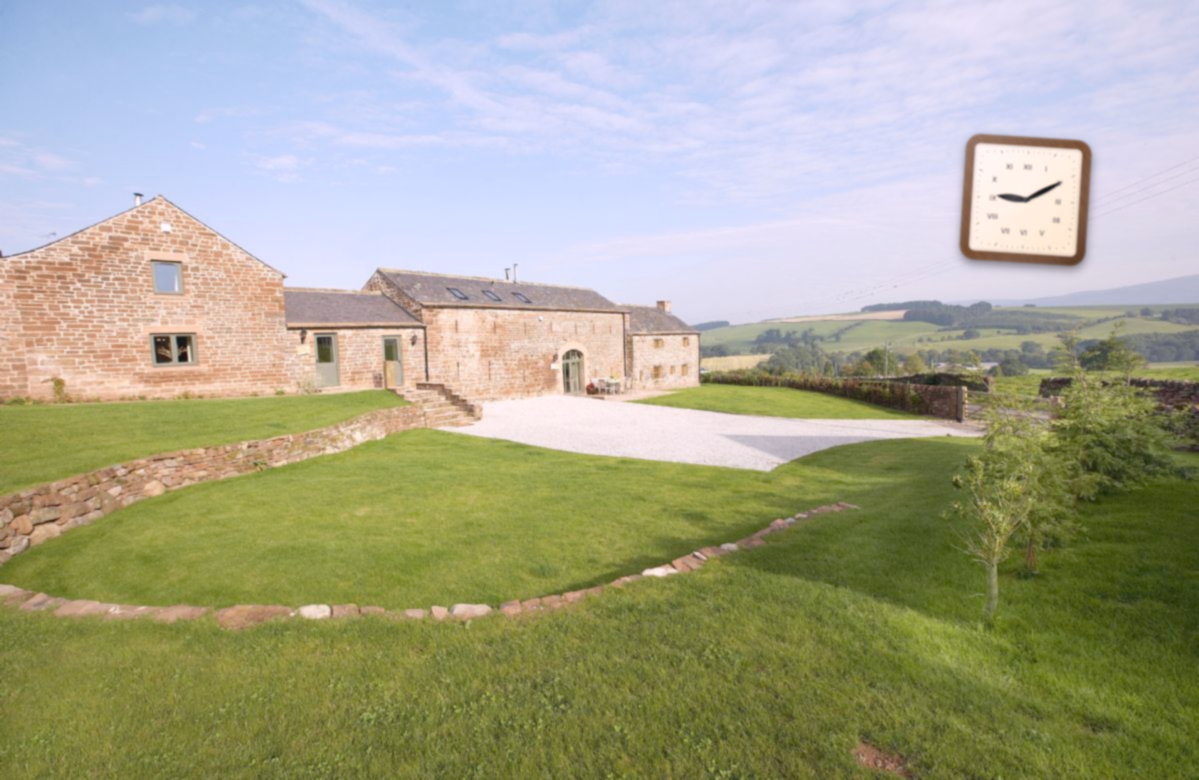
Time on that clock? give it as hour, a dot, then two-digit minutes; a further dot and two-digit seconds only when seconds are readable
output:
9.10
